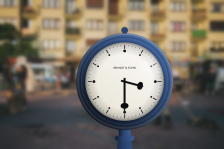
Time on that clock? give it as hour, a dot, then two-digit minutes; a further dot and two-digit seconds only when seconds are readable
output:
3.30
